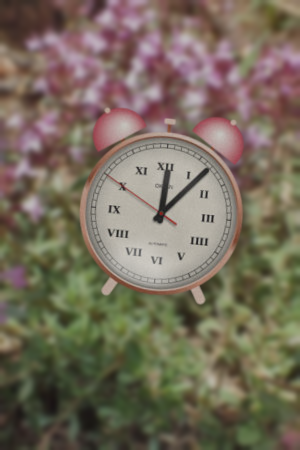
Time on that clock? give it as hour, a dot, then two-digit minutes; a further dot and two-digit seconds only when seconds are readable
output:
12.06.50
